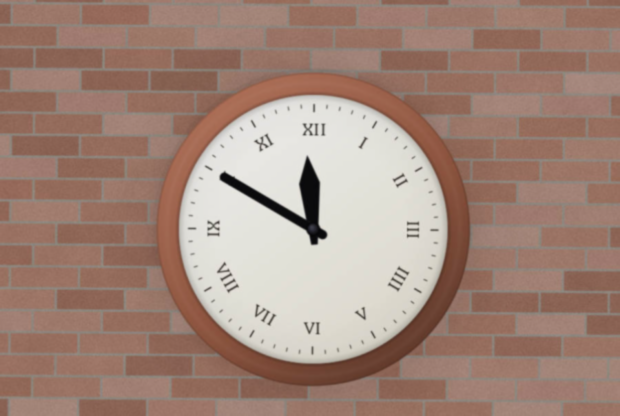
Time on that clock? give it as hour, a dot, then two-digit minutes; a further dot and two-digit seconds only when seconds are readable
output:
11.50
